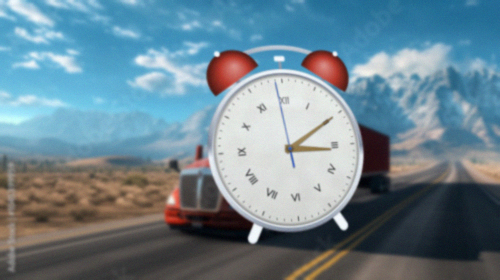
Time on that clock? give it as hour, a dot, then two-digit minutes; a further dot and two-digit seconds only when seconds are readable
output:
3.09.59
